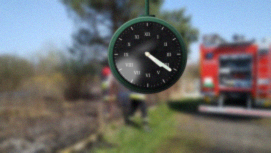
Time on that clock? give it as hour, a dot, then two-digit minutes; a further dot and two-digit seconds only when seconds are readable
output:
4.21
